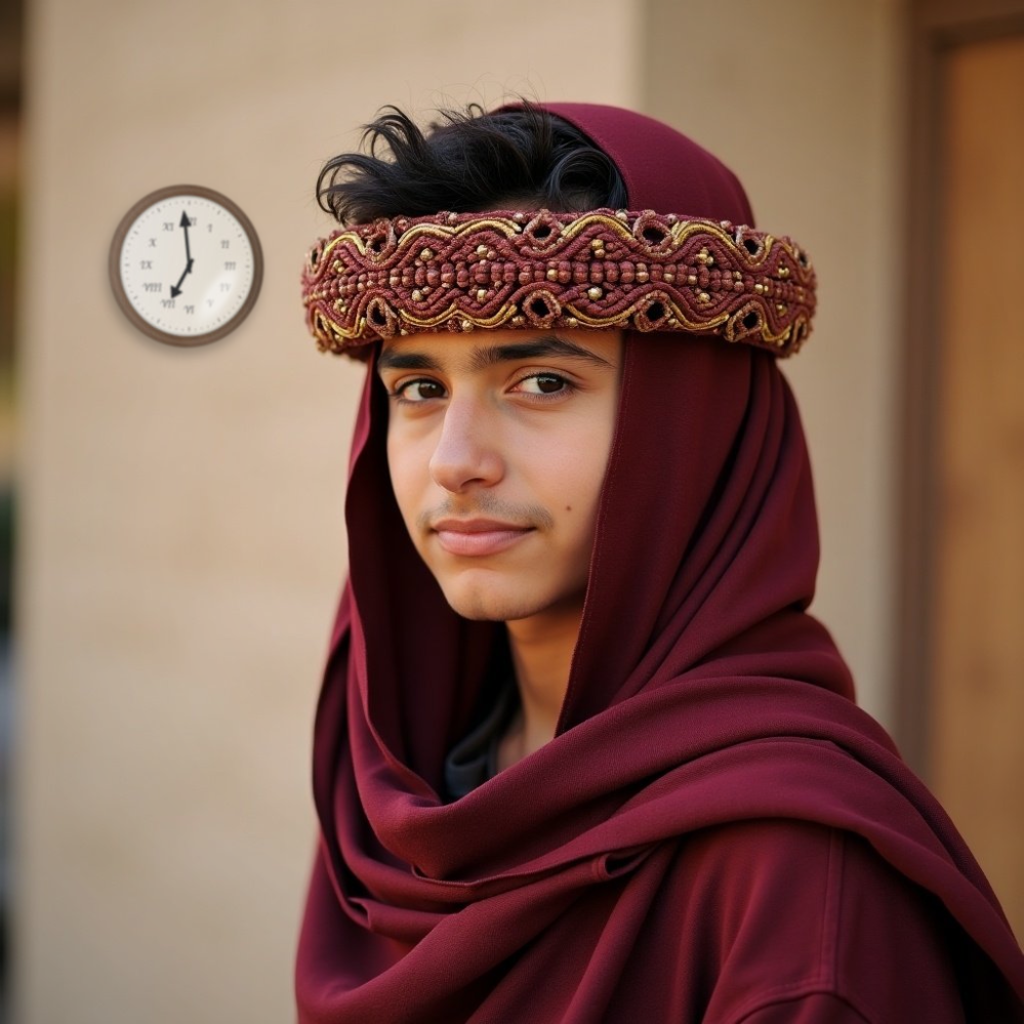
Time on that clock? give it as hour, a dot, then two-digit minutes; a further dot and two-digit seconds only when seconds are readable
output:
6.59
